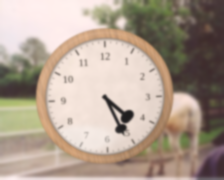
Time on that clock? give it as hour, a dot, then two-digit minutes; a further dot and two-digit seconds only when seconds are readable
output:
4.26
